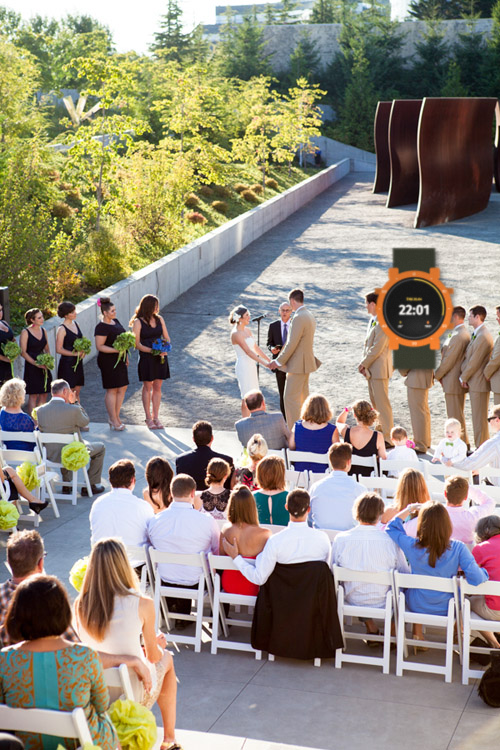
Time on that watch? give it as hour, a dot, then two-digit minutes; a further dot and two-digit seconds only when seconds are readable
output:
22.01
